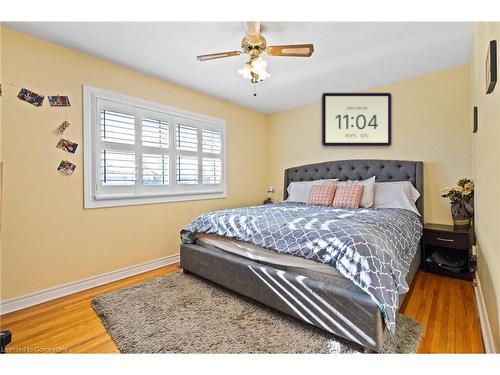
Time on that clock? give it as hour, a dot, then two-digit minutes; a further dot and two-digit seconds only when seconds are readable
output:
11.04
